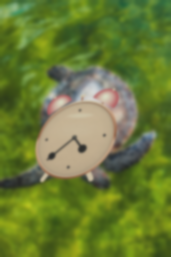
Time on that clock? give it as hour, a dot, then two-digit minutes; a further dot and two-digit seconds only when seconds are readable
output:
4.38
